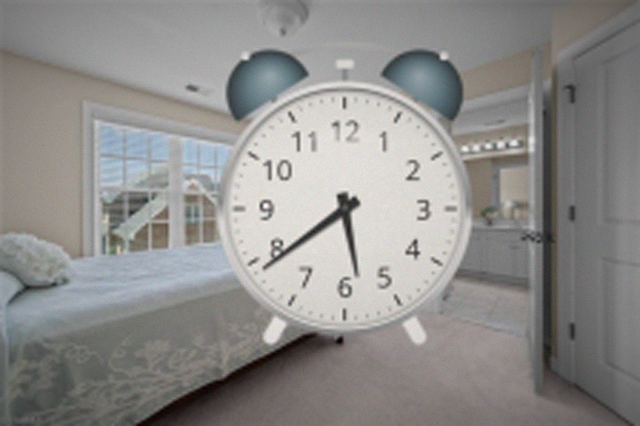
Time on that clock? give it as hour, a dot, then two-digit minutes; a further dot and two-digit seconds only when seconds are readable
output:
5.39
